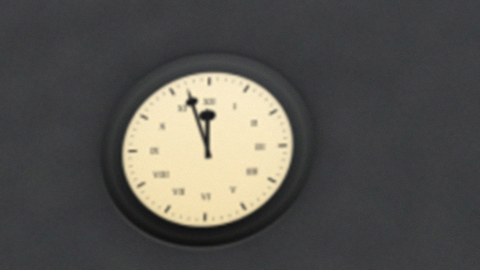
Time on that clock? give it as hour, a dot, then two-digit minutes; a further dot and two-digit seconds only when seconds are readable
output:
11.57
